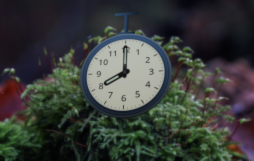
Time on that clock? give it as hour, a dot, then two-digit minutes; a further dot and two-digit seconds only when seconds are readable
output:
8.00
